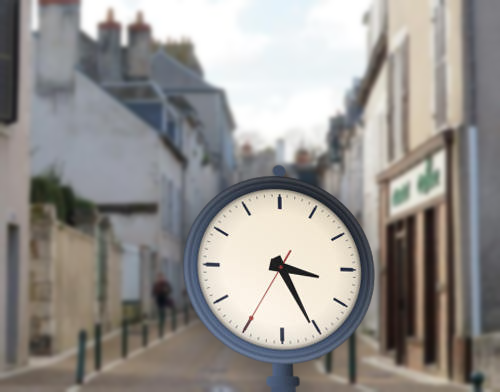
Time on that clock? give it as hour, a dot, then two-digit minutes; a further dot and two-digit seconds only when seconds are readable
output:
3.25.35
